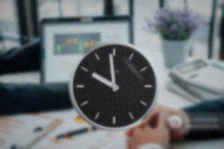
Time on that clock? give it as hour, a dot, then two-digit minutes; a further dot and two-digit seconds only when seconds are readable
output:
9.59
